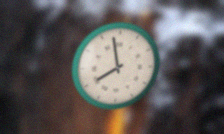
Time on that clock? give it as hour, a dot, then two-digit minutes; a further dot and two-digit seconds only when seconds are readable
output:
7.58
